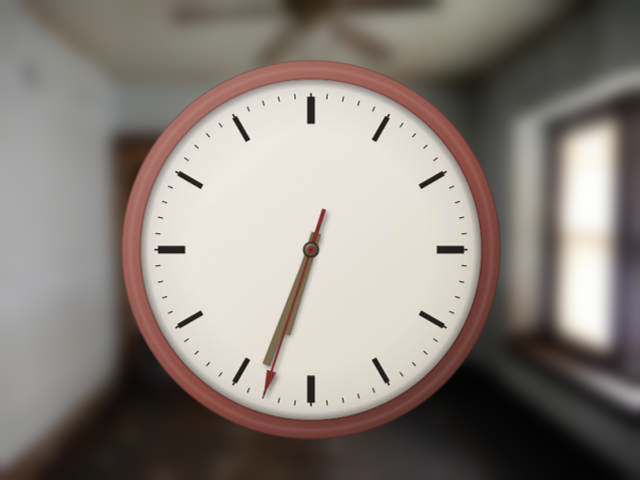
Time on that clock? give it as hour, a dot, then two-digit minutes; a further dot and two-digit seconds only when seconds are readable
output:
6.33.33
